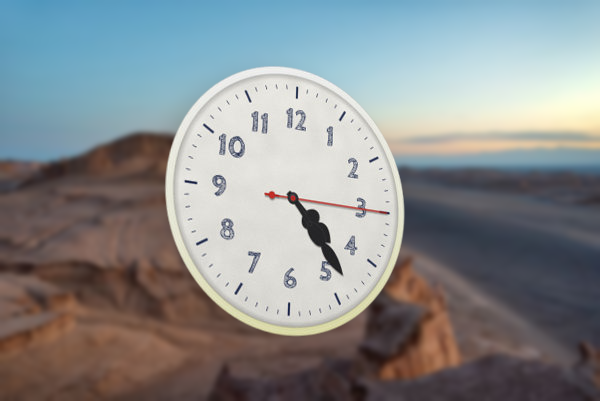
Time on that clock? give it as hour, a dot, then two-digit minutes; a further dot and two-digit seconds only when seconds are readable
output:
4.23.15
